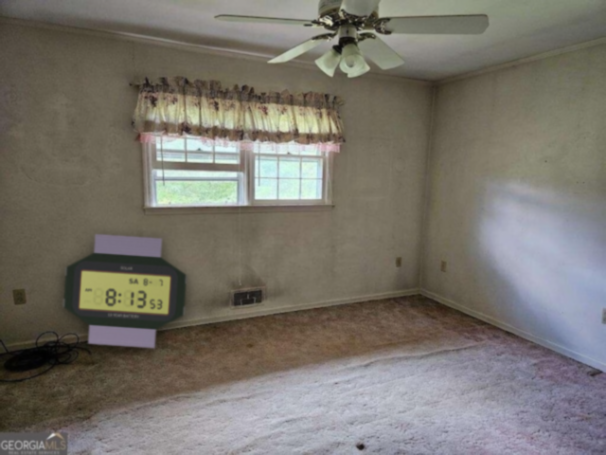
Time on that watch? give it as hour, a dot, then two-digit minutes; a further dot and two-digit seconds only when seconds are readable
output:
8.13
